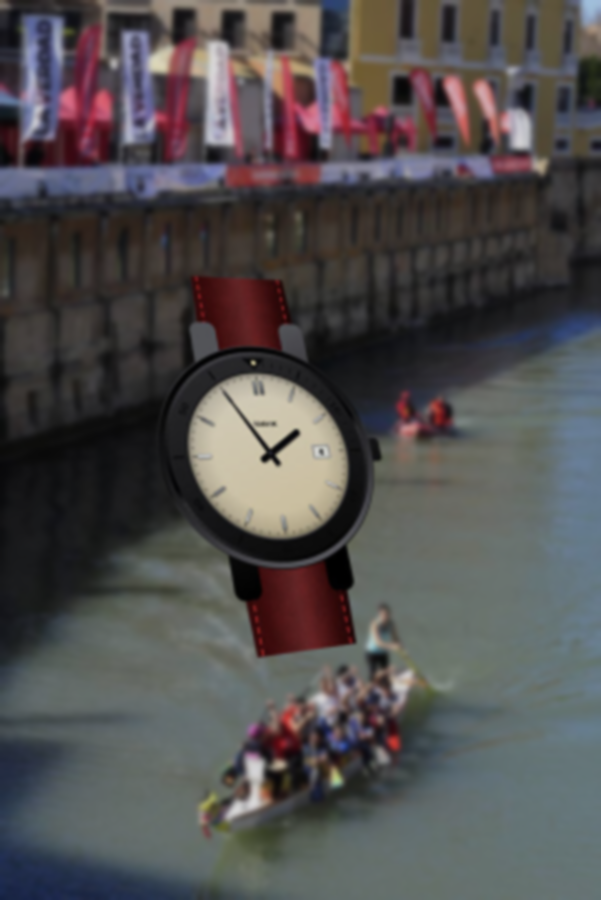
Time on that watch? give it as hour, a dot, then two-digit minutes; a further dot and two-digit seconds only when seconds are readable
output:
1.55
